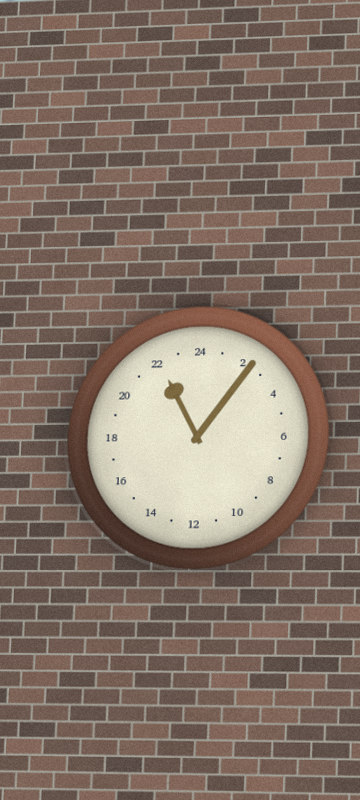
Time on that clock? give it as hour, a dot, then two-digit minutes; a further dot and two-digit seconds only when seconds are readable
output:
22.06
